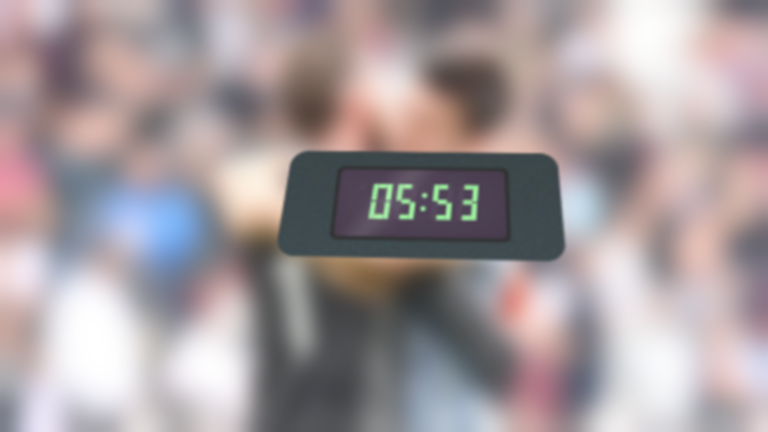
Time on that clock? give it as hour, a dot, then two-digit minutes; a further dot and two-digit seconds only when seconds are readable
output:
5.53
